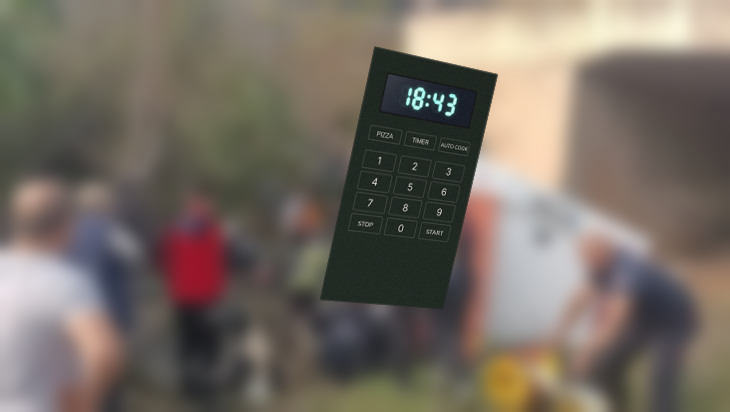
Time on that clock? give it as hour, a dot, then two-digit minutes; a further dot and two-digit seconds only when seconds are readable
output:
18.43
